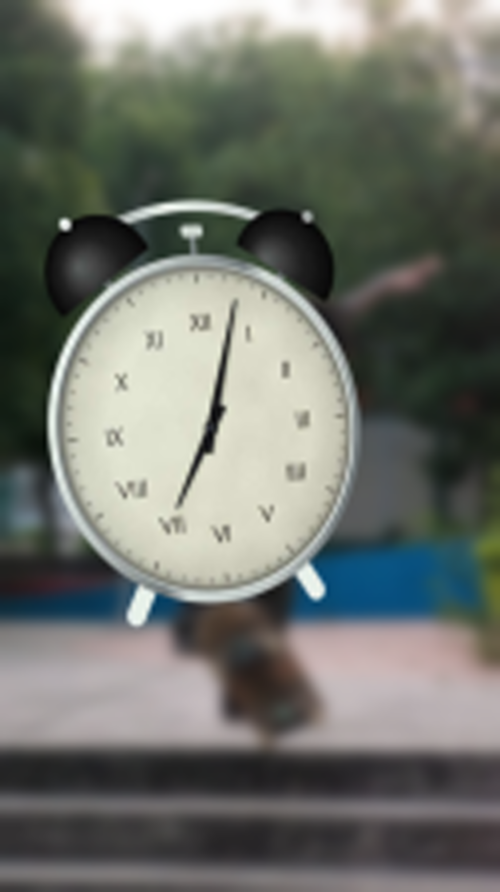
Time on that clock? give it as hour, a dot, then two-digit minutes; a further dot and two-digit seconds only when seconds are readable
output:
7.03
